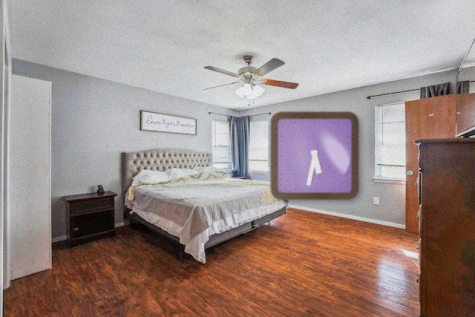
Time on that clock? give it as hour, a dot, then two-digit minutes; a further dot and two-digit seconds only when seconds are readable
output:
5.32
